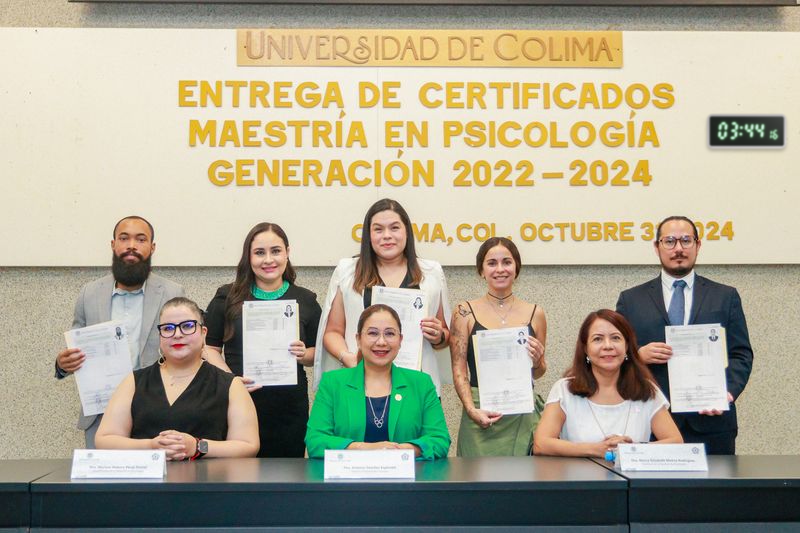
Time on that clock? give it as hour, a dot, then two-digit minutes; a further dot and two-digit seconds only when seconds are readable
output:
3.44
